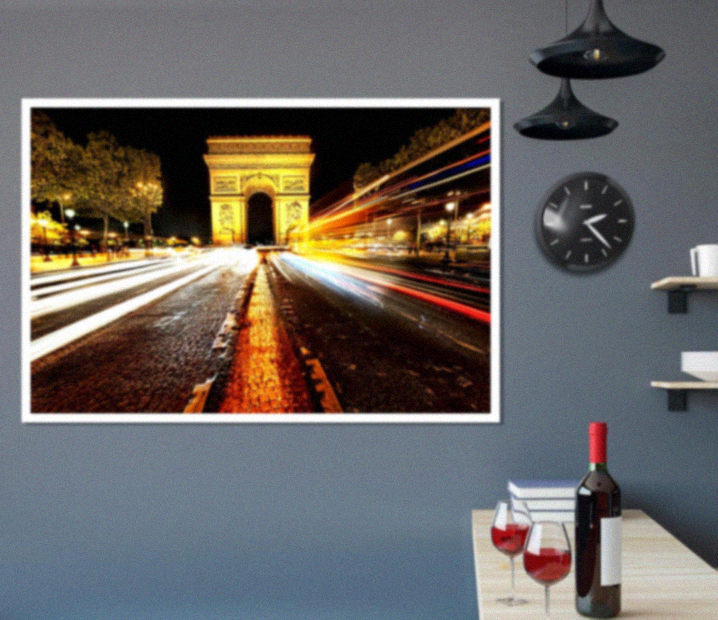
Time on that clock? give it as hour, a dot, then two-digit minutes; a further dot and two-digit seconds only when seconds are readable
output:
2.23
